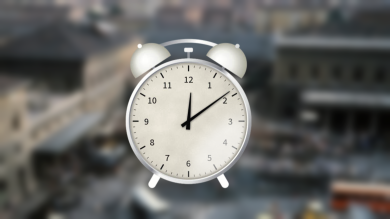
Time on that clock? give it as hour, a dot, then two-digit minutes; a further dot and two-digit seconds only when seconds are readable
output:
12.09
